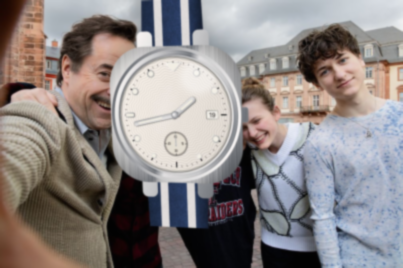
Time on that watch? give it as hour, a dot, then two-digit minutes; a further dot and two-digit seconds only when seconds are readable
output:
1.43
